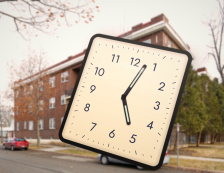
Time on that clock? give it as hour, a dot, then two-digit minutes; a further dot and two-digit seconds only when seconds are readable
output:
5.03
